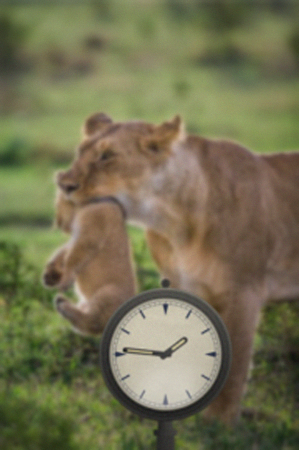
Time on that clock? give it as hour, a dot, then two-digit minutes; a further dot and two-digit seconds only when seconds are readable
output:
1.46
